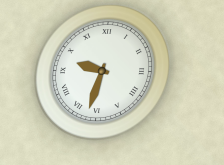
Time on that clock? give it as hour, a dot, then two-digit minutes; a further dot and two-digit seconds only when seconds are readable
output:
9.32
